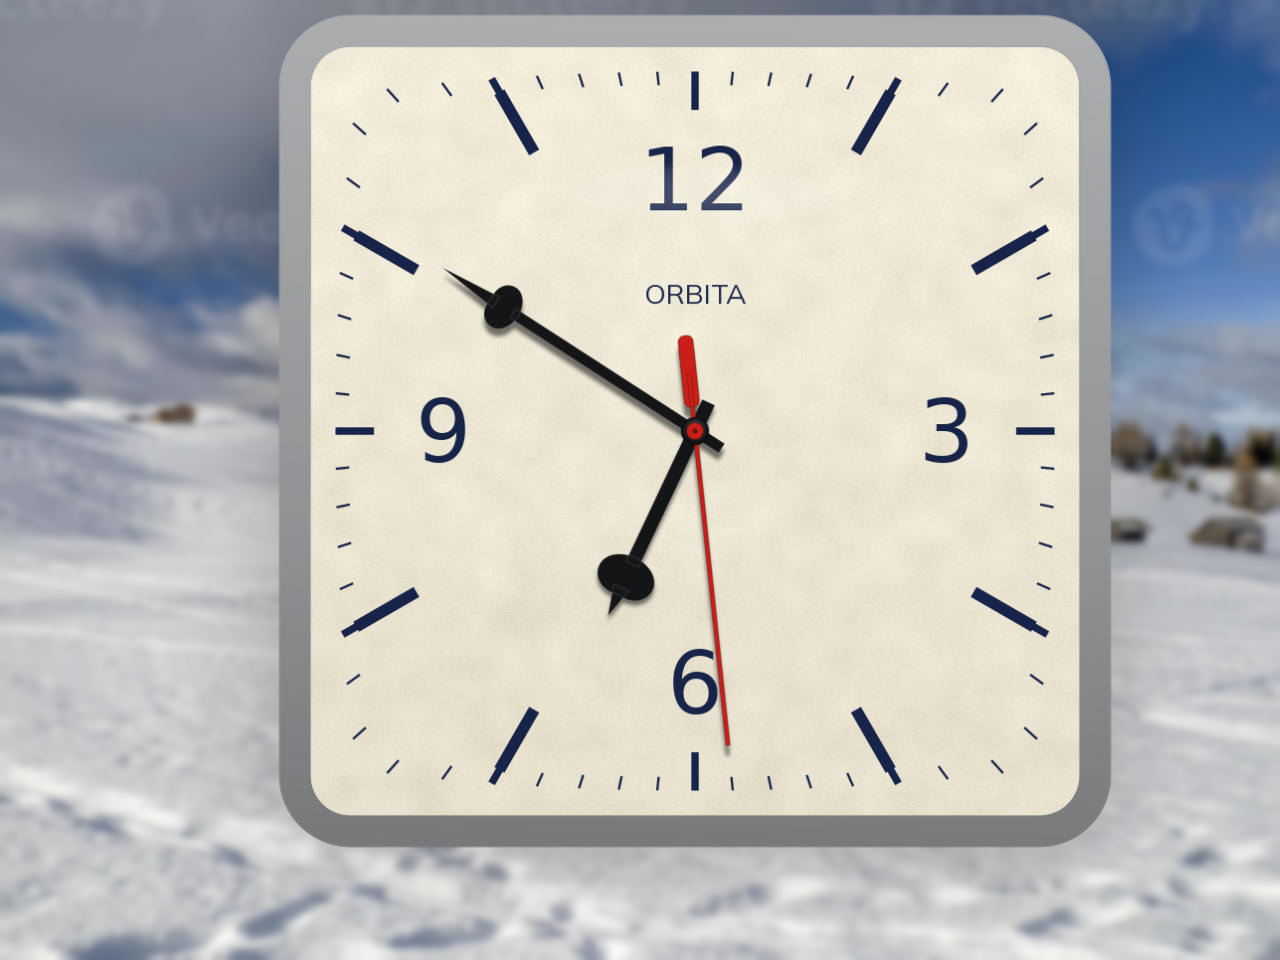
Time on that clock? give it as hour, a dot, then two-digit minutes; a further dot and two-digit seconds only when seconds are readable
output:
6.50.29
